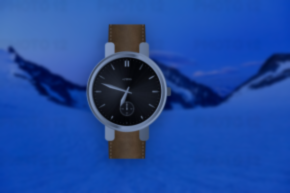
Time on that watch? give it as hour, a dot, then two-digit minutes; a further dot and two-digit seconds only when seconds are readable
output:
6.48
